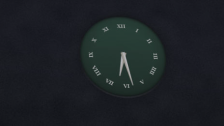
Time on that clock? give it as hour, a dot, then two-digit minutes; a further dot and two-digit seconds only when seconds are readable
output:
6.28
